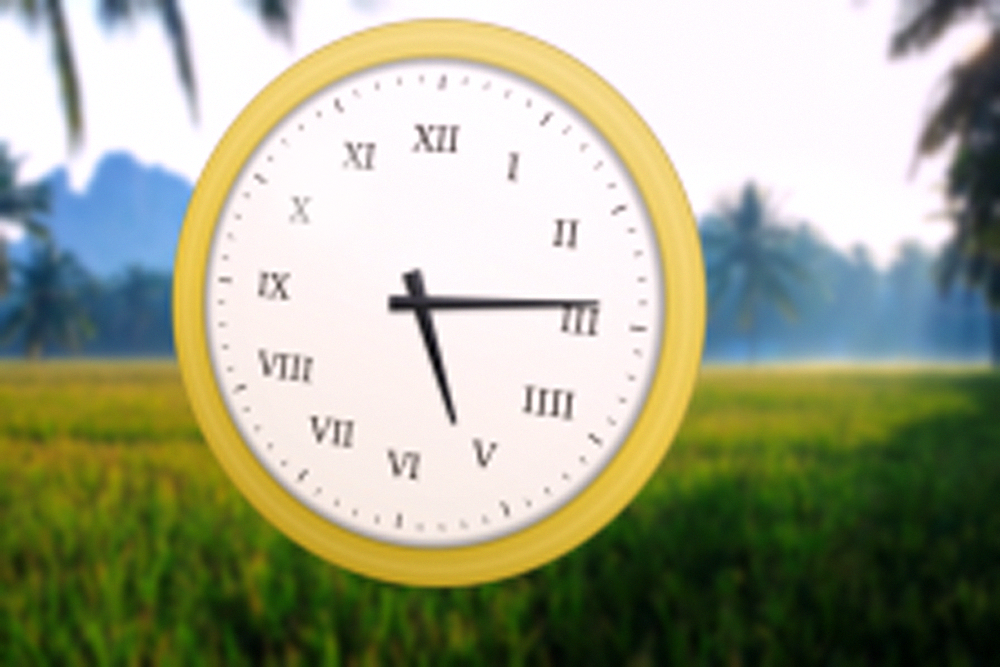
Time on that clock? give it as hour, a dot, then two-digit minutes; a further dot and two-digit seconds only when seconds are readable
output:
5.14
